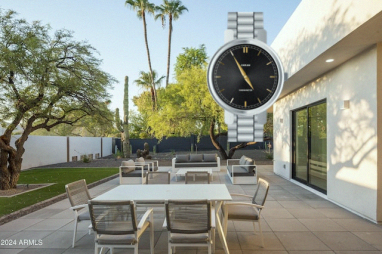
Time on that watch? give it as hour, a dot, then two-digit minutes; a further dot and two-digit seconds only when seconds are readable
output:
4.55
